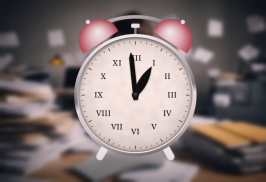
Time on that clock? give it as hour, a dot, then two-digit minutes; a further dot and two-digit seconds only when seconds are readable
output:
12.59
